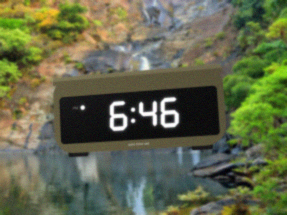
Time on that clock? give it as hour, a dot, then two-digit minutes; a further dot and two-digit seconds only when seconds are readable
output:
6.46
